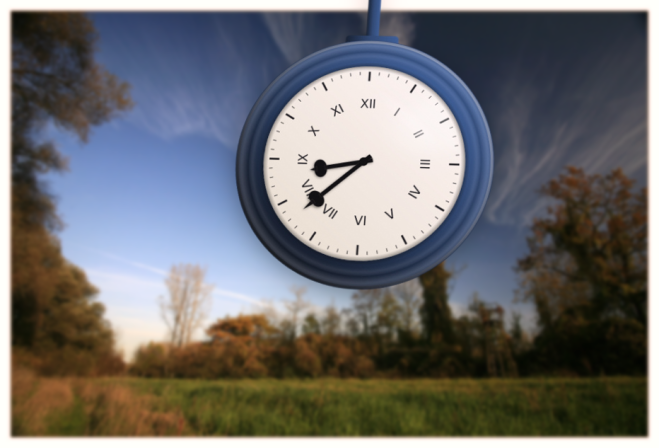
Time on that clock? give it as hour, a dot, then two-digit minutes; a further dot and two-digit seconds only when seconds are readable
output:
8.38
